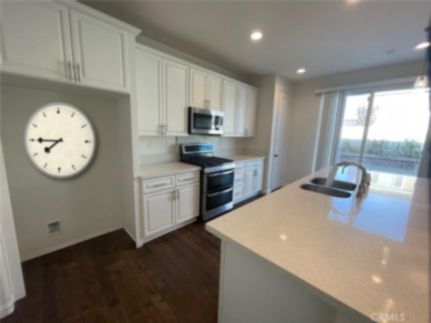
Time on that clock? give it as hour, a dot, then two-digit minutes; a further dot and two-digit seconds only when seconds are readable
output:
7.45
